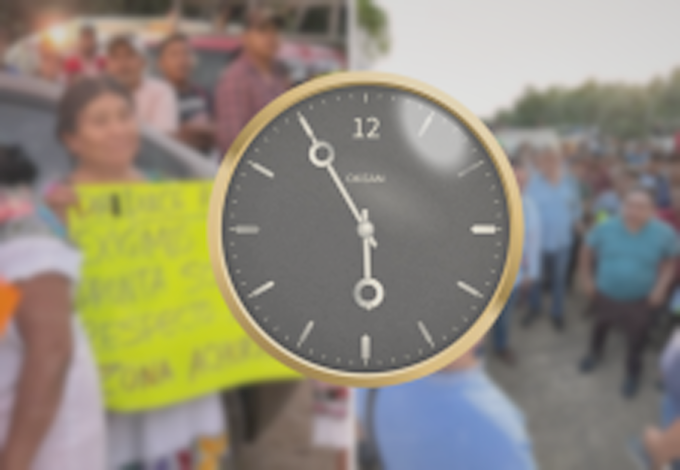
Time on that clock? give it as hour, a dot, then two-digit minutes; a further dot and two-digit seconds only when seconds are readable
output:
5.55
